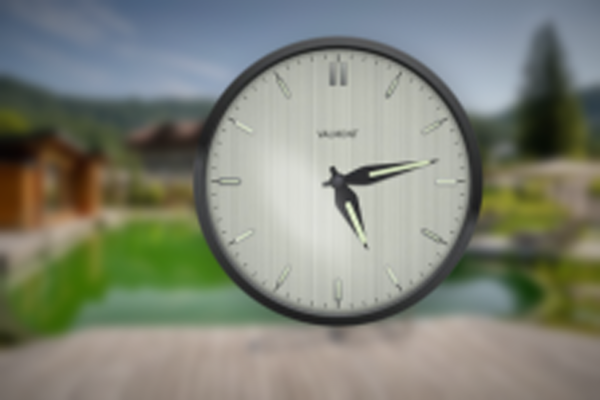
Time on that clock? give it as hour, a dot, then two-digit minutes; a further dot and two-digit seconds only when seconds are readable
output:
5.13
